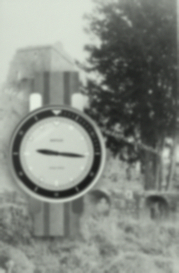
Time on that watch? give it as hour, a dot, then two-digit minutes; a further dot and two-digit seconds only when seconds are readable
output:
9.16
